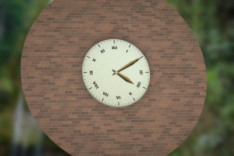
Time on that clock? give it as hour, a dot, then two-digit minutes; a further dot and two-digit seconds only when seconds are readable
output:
4.10
